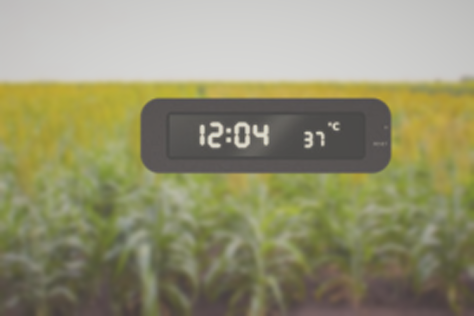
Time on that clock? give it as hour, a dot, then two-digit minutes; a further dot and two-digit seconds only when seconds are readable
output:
12.04
